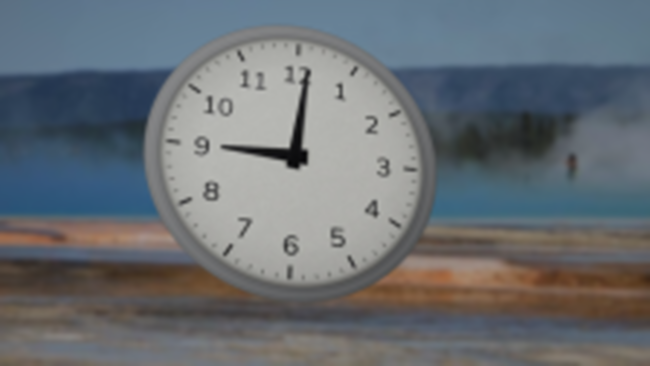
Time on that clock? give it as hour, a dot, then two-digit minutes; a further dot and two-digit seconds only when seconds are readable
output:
9.01
